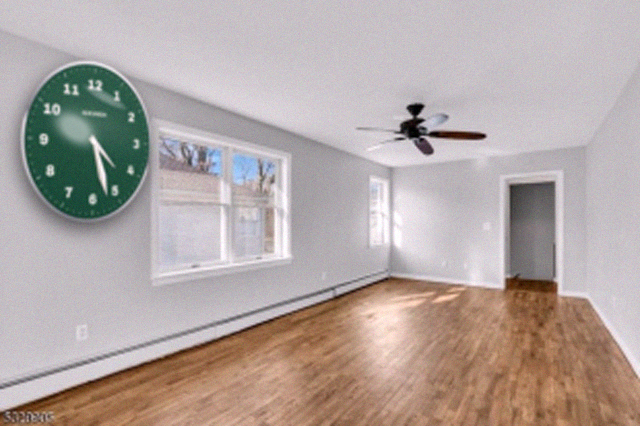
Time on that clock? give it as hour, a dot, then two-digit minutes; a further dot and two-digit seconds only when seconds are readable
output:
4.27
